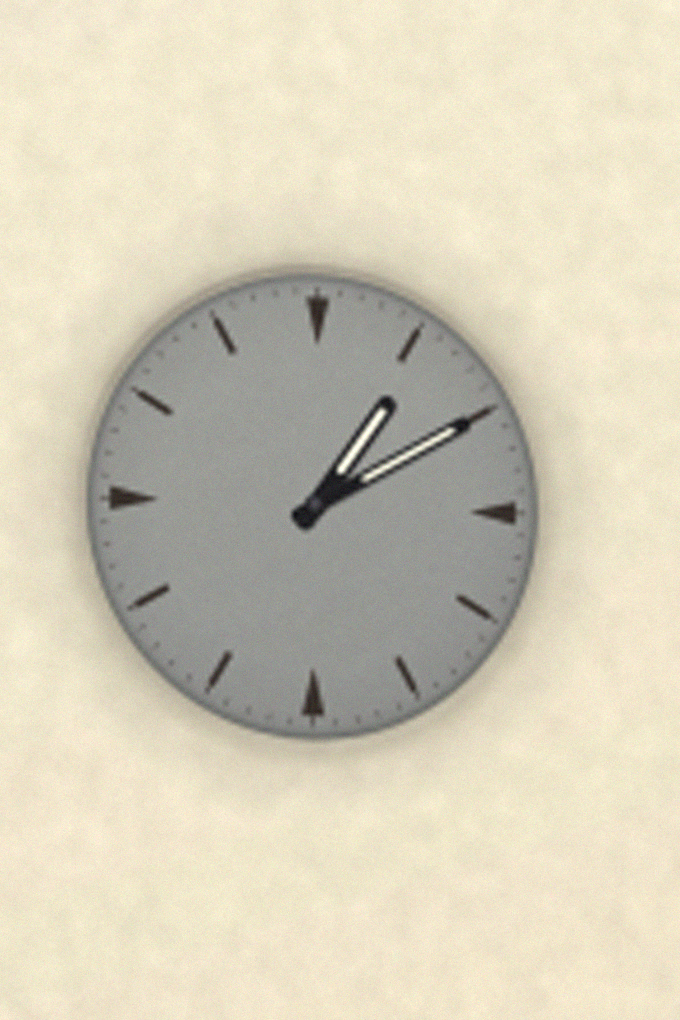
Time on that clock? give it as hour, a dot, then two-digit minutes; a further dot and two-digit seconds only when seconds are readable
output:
1.10
